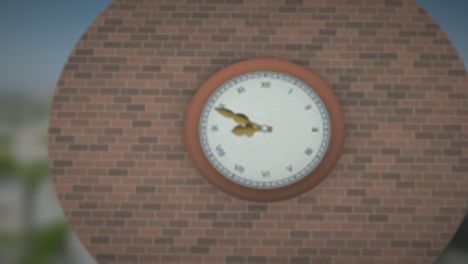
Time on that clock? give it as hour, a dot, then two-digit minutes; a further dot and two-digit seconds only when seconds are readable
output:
8.49
